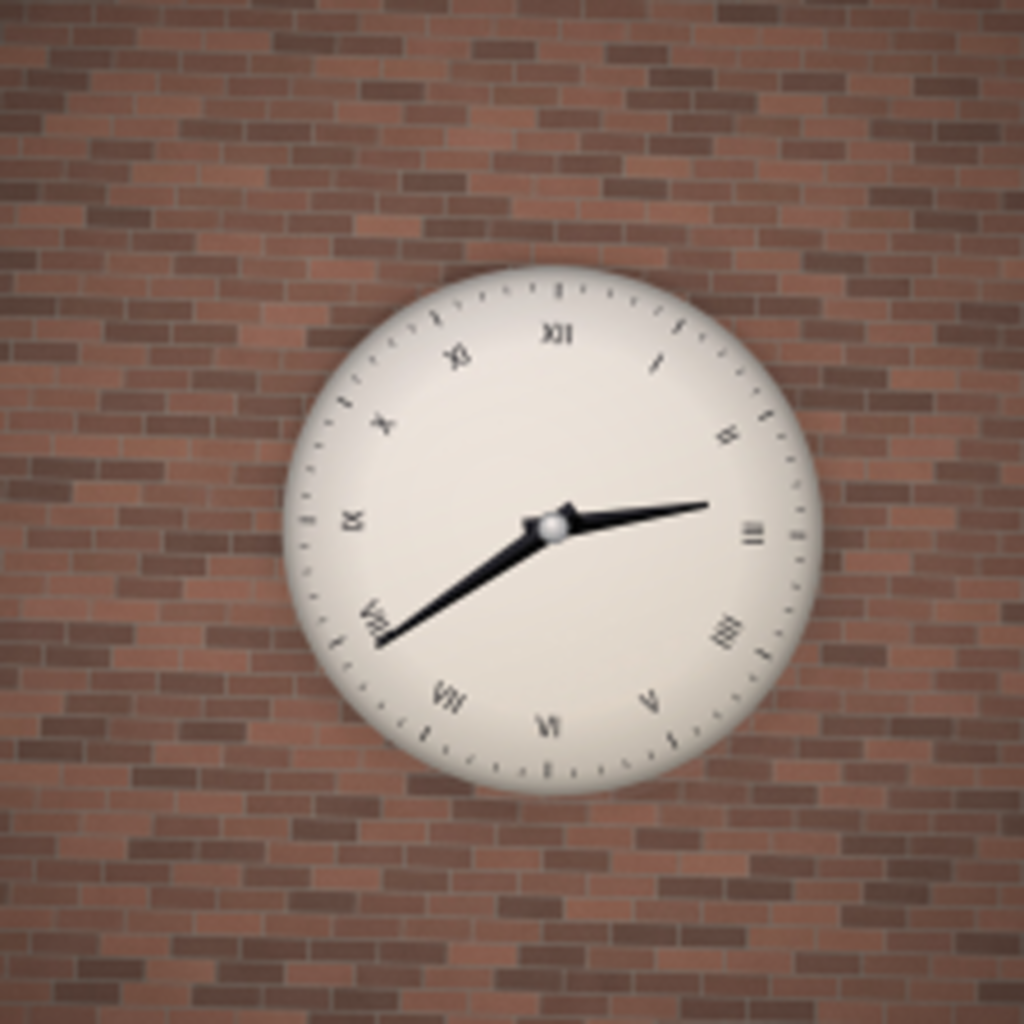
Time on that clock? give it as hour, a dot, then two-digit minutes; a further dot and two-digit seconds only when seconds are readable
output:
2.39
